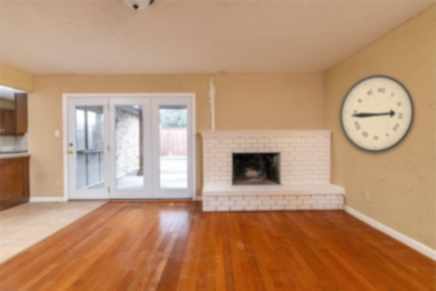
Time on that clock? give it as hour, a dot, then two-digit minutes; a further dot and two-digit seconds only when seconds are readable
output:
2.44
